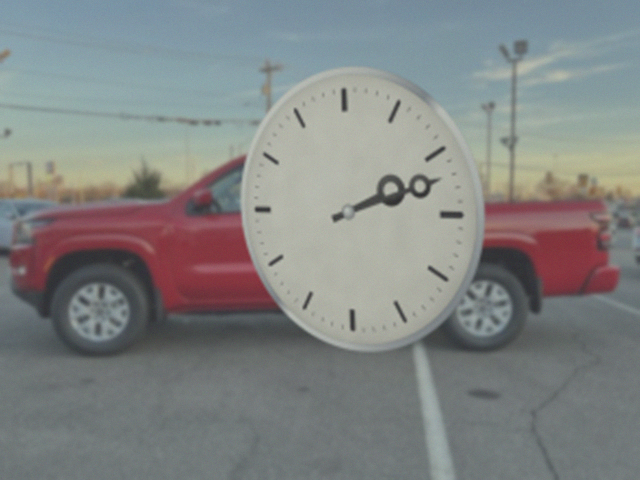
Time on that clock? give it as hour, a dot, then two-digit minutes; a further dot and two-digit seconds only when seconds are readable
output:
2.12
